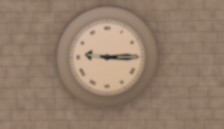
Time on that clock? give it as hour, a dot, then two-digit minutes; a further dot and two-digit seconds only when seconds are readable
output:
9.15
